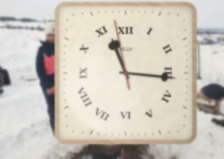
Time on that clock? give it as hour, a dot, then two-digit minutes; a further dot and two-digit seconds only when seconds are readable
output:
11.15.58
